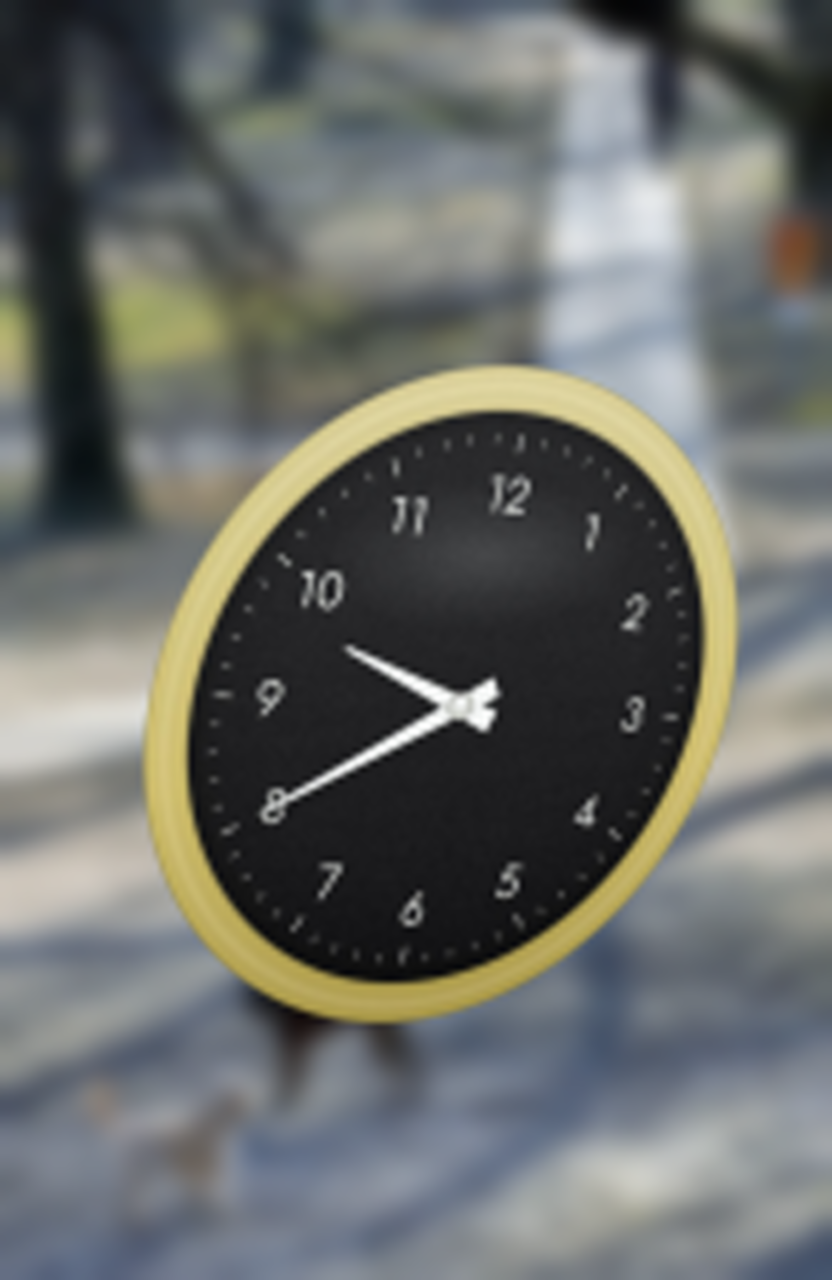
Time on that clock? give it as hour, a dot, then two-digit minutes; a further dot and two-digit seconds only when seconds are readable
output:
9.40
